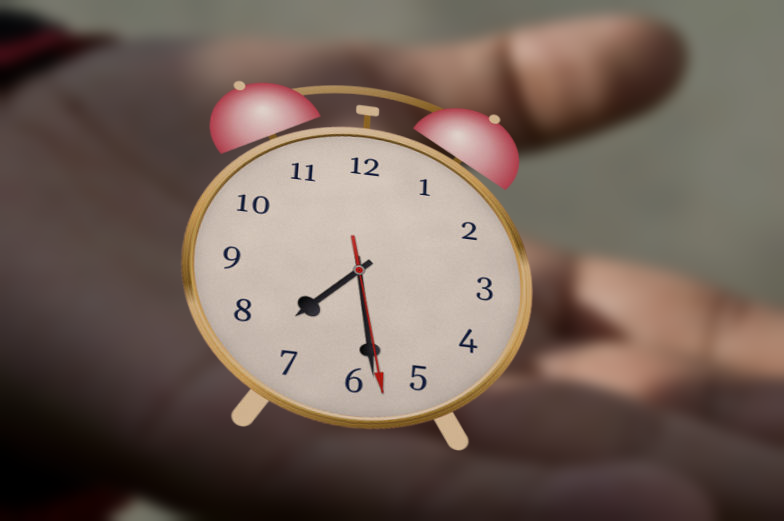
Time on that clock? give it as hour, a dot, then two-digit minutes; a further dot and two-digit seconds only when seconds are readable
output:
7.28.28
